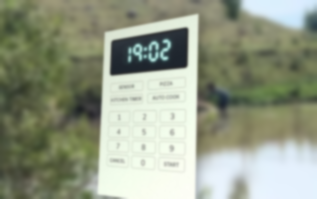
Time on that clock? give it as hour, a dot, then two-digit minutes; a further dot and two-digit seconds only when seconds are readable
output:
19.02
